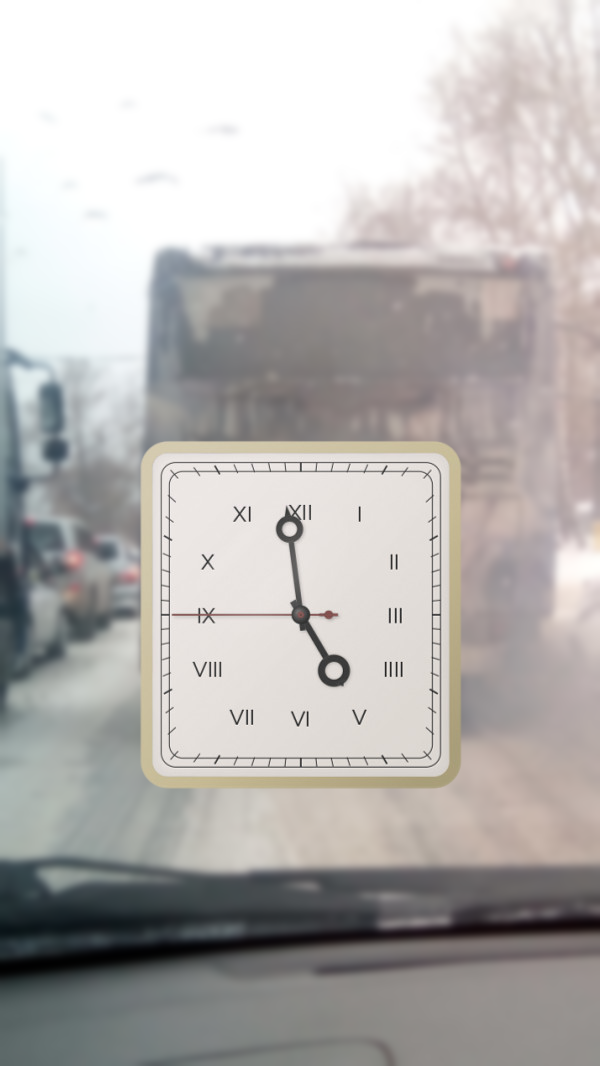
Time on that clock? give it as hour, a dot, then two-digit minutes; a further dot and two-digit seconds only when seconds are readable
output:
4.58.45
